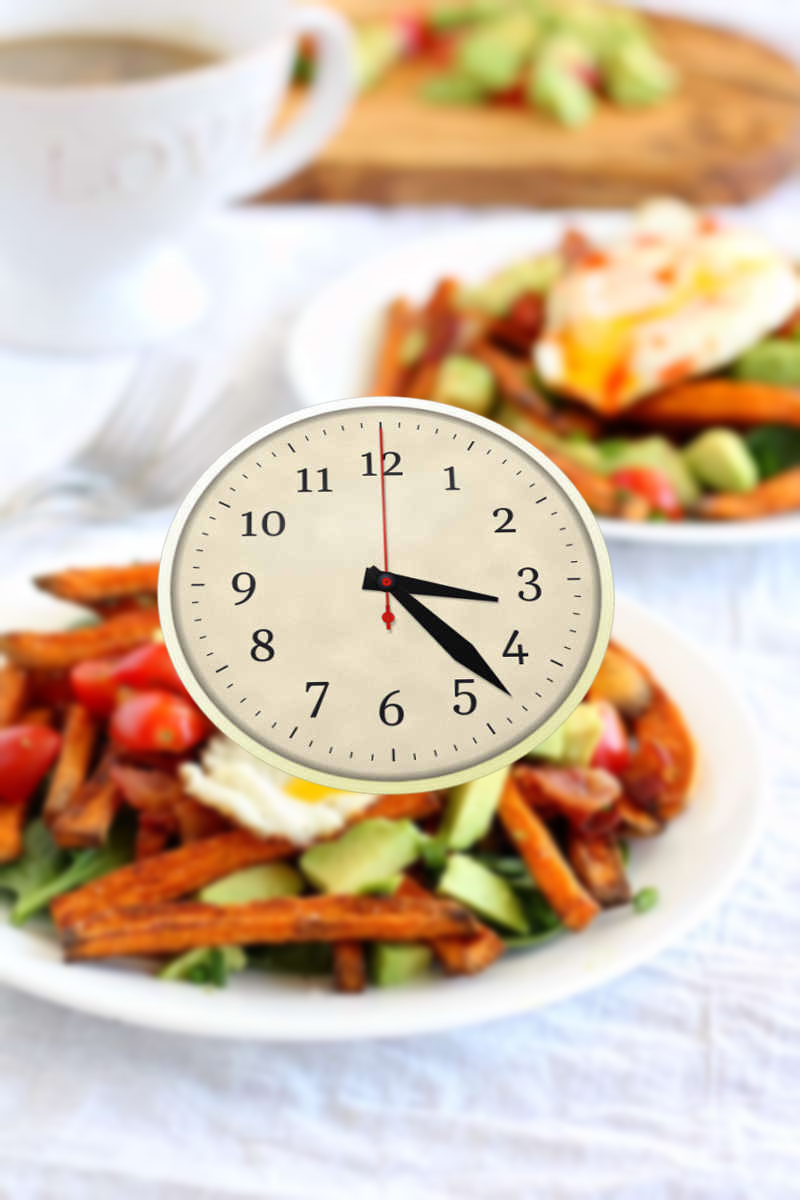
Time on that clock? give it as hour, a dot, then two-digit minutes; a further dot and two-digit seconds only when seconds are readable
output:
3.23.00
